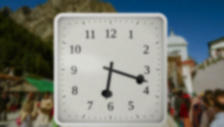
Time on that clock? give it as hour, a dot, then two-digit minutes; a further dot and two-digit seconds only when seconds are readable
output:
6.18
